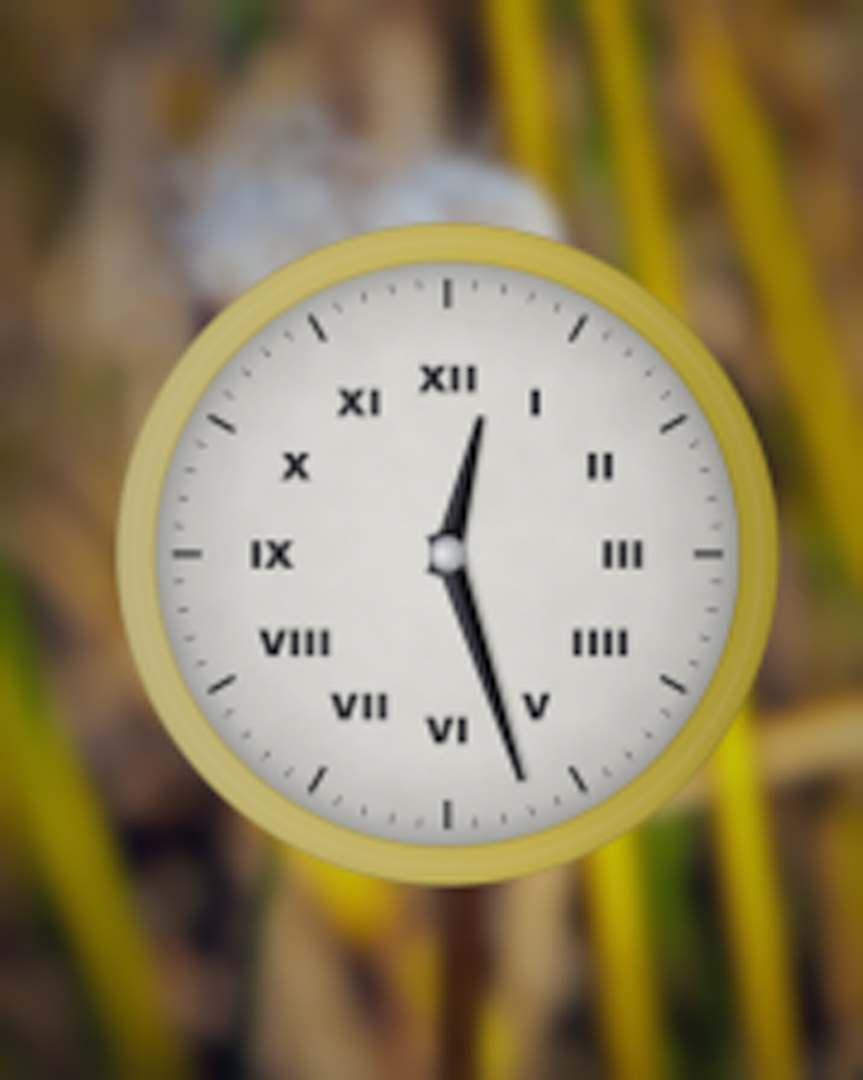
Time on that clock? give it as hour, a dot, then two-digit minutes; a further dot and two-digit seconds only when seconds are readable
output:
12.27
